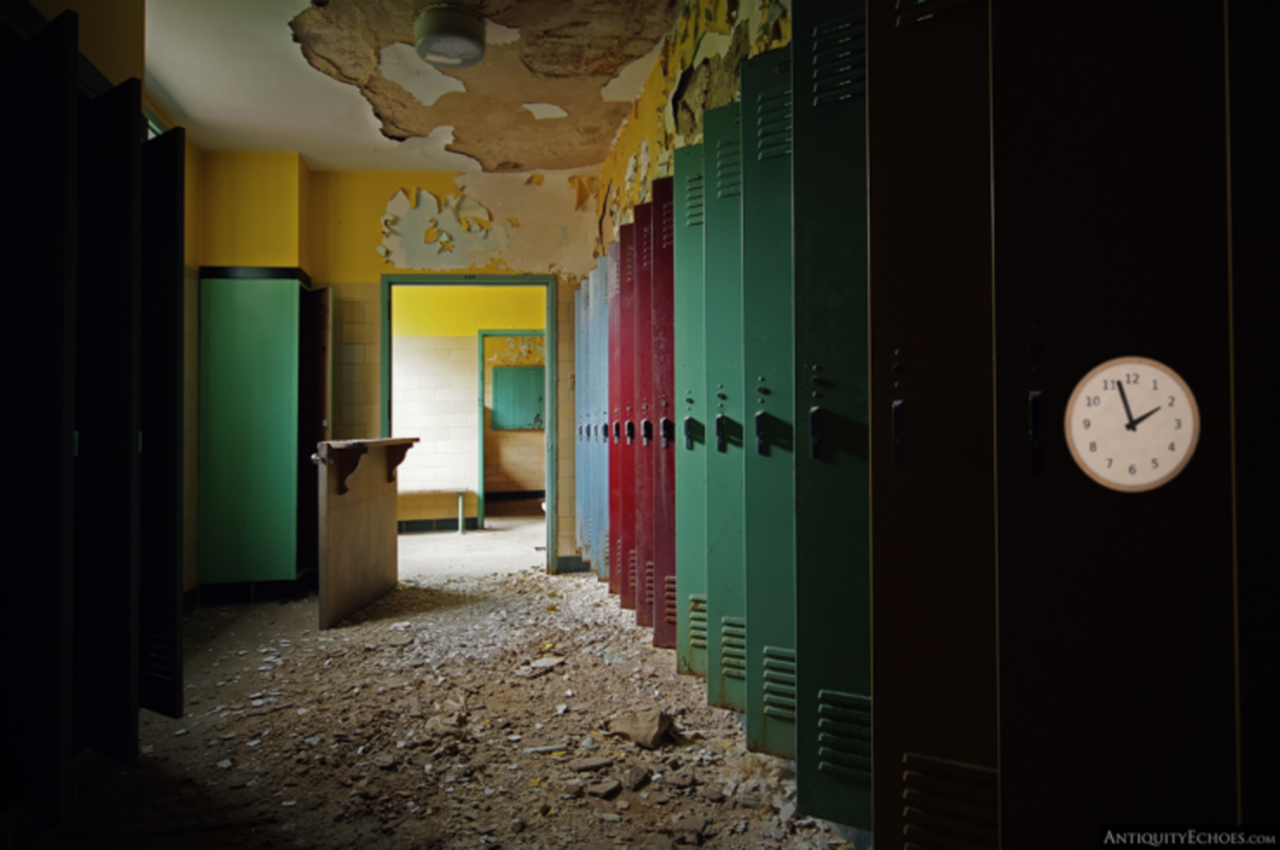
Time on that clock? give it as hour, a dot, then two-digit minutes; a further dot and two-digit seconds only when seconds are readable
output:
1.57
